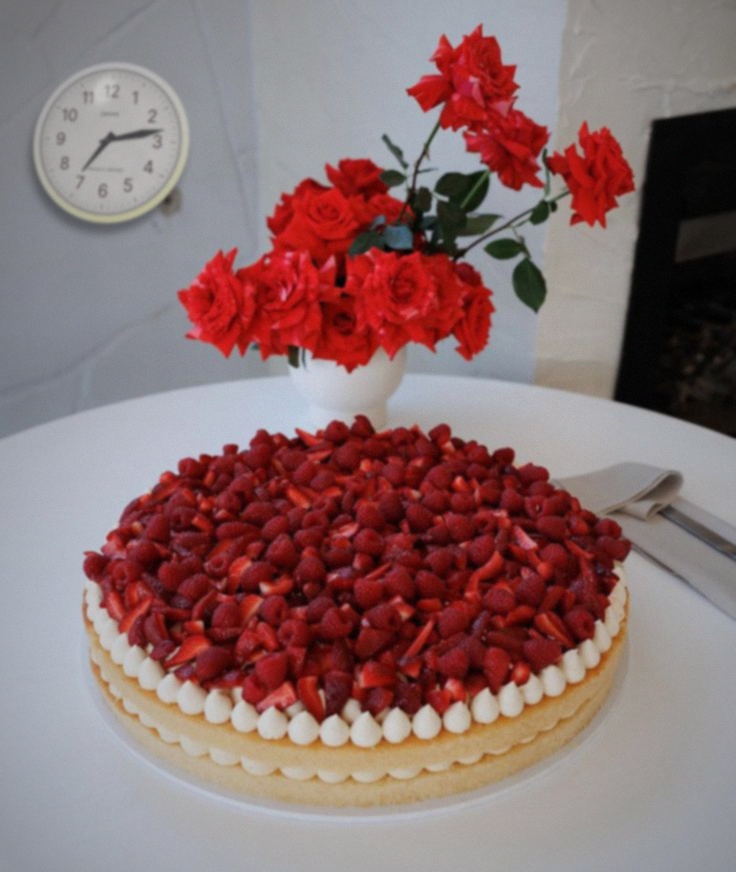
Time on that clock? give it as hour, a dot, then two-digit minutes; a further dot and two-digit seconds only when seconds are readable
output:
7.13
